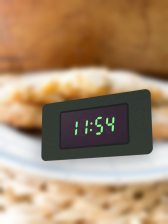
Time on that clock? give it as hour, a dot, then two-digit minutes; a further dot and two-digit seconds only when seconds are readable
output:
11.54
